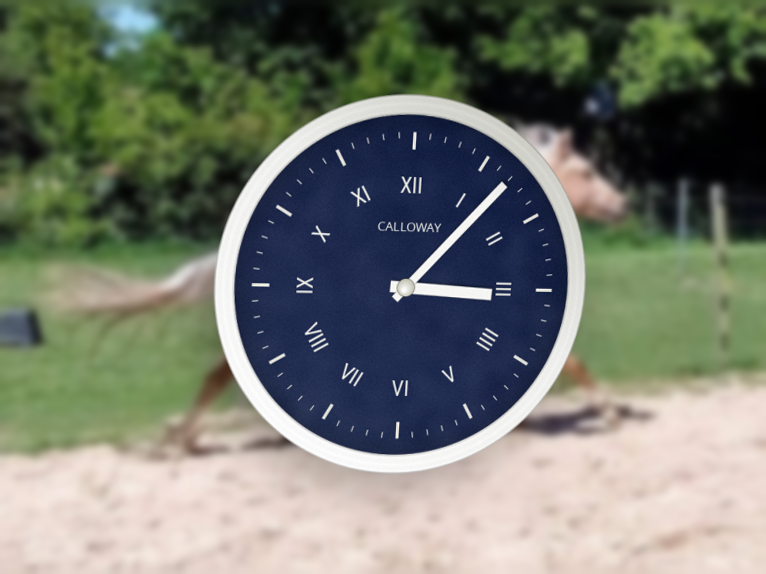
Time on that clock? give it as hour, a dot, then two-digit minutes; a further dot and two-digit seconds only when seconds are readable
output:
3.07
